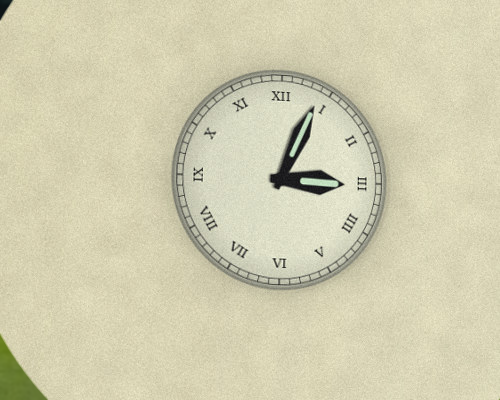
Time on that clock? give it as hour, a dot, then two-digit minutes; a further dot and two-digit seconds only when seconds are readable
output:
3.04
